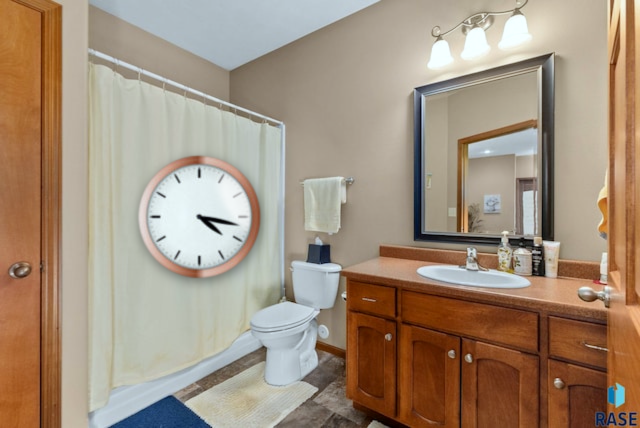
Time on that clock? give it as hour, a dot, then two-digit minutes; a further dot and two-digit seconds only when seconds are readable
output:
4.17
